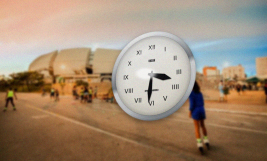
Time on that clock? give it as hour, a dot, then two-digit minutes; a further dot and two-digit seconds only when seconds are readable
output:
3.31
